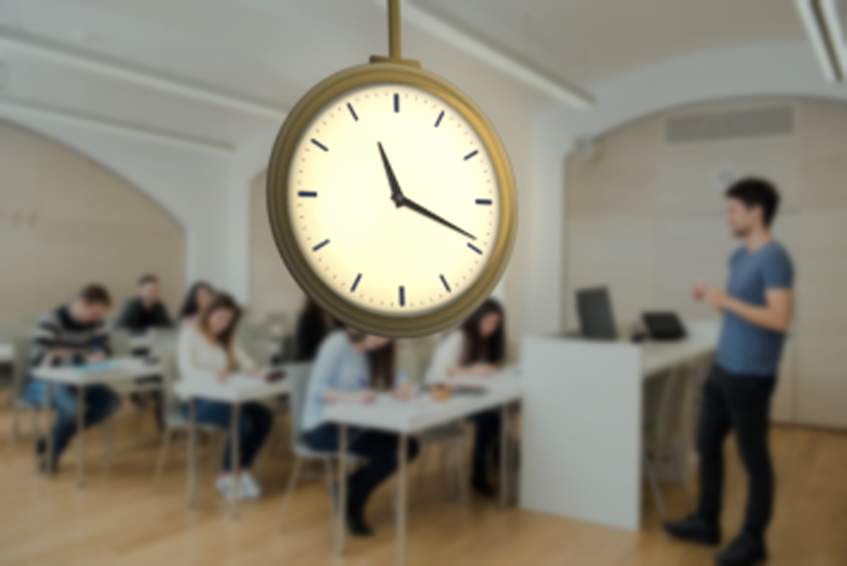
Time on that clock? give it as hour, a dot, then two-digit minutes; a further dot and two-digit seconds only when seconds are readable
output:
11.19
